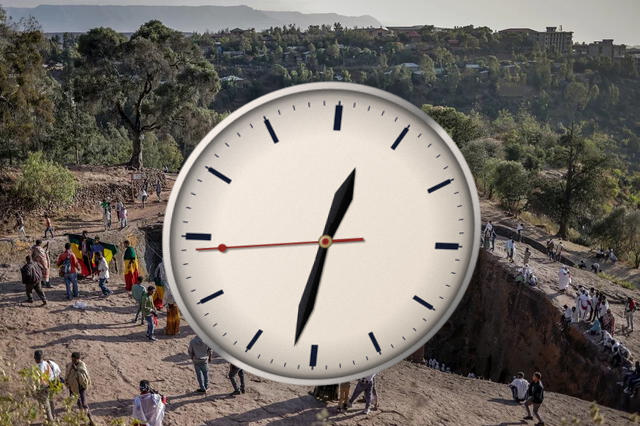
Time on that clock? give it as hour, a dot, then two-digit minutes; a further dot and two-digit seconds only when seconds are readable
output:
12.31.44
